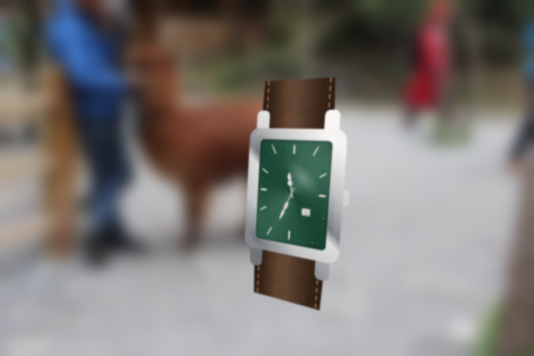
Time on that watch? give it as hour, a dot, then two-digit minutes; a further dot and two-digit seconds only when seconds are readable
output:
11.34
